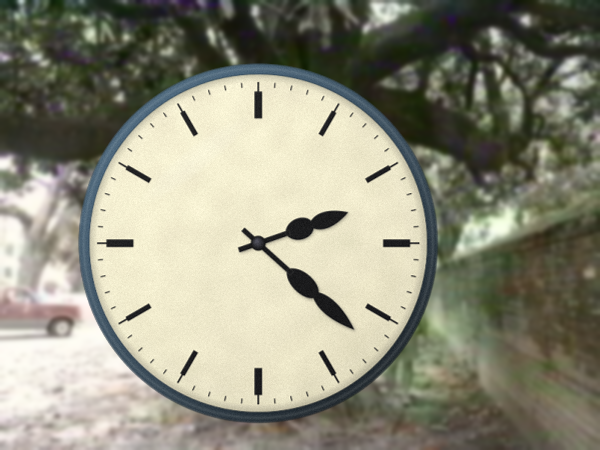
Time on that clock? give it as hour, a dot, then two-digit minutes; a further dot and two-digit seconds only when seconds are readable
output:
2.22
